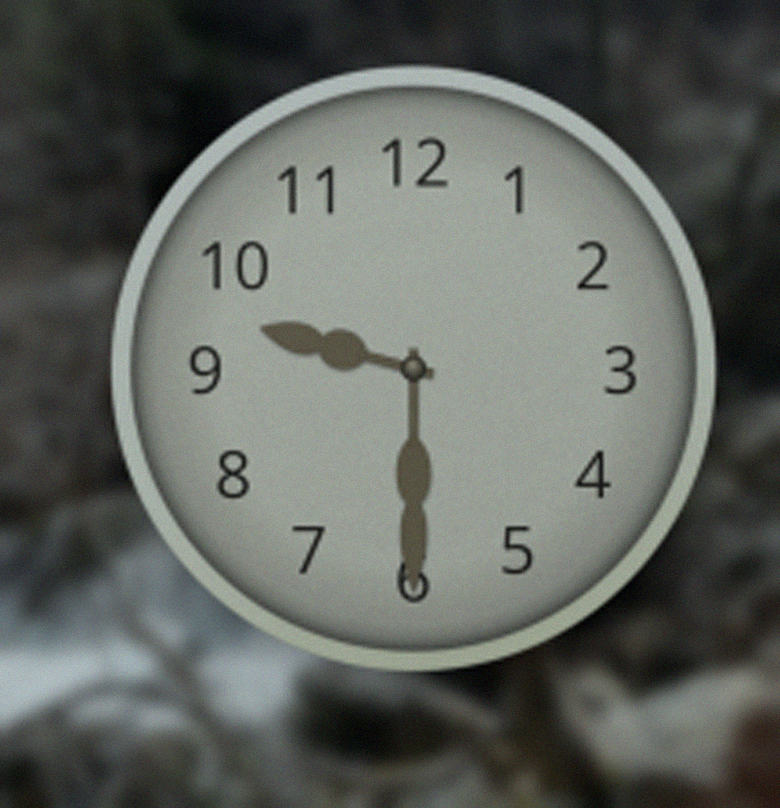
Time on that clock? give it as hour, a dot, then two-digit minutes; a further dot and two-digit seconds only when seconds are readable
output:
9.30
